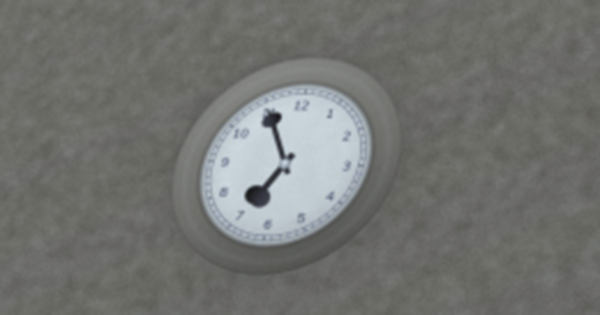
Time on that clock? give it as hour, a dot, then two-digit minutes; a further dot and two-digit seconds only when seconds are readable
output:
6.55
